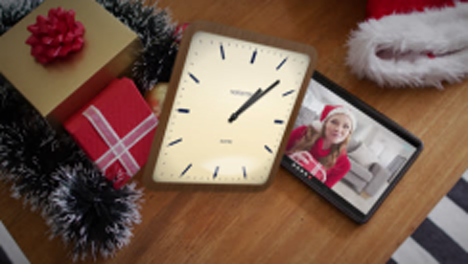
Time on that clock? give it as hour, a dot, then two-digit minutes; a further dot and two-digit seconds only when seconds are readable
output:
1.07
